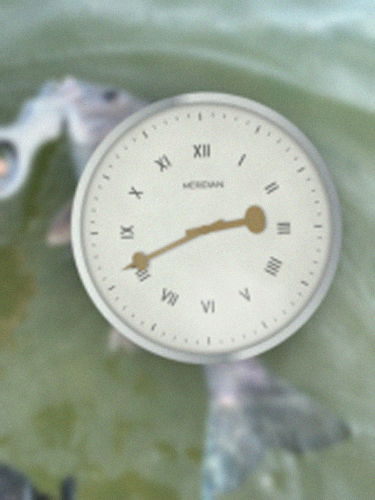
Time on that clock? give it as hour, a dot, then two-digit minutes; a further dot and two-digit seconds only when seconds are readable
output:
2.41
